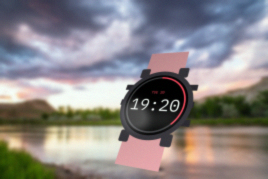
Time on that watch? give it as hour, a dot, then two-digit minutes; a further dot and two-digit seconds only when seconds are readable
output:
19.20
